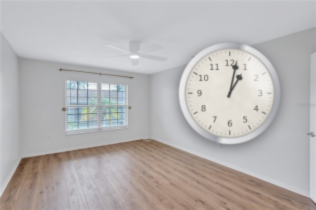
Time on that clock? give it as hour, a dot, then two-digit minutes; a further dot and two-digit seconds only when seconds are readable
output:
1.02
